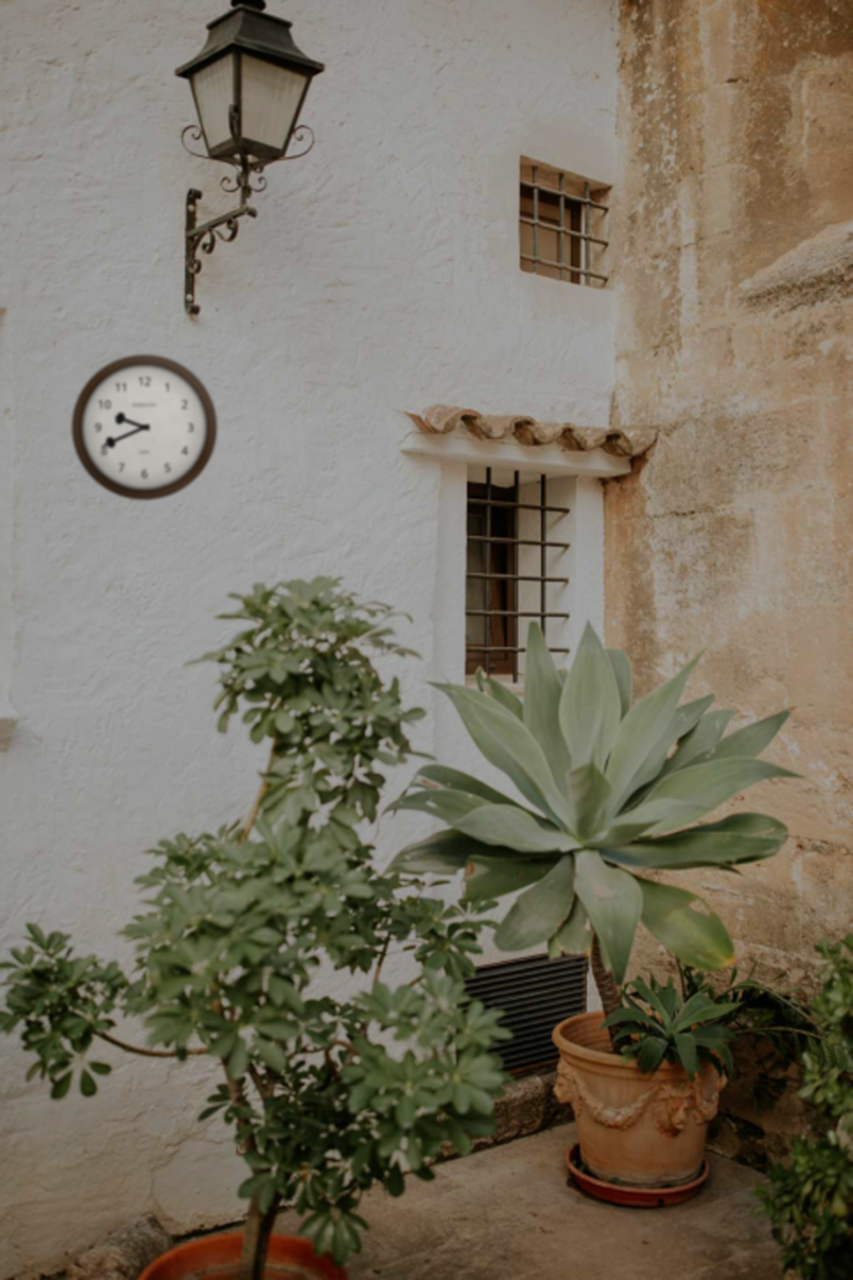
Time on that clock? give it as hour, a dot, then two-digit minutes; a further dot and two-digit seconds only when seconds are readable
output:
9.41
